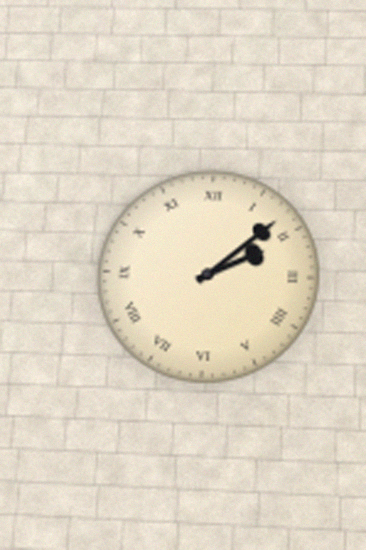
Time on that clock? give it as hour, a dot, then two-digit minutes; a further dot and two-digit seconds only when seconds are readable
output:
2.08
